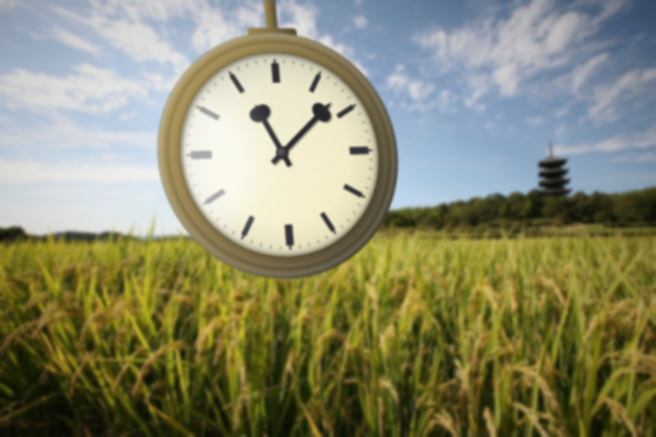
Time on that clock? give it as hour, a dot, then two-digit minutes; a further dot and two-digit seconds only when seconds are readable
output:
11.08
